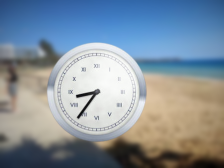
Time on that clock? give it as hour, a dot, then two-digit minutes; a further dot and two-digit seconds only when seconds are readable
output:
8.36
